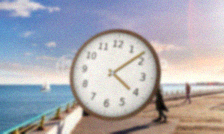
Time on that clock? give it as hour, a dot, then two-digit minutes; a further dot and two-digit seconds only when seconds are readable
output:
4.08
